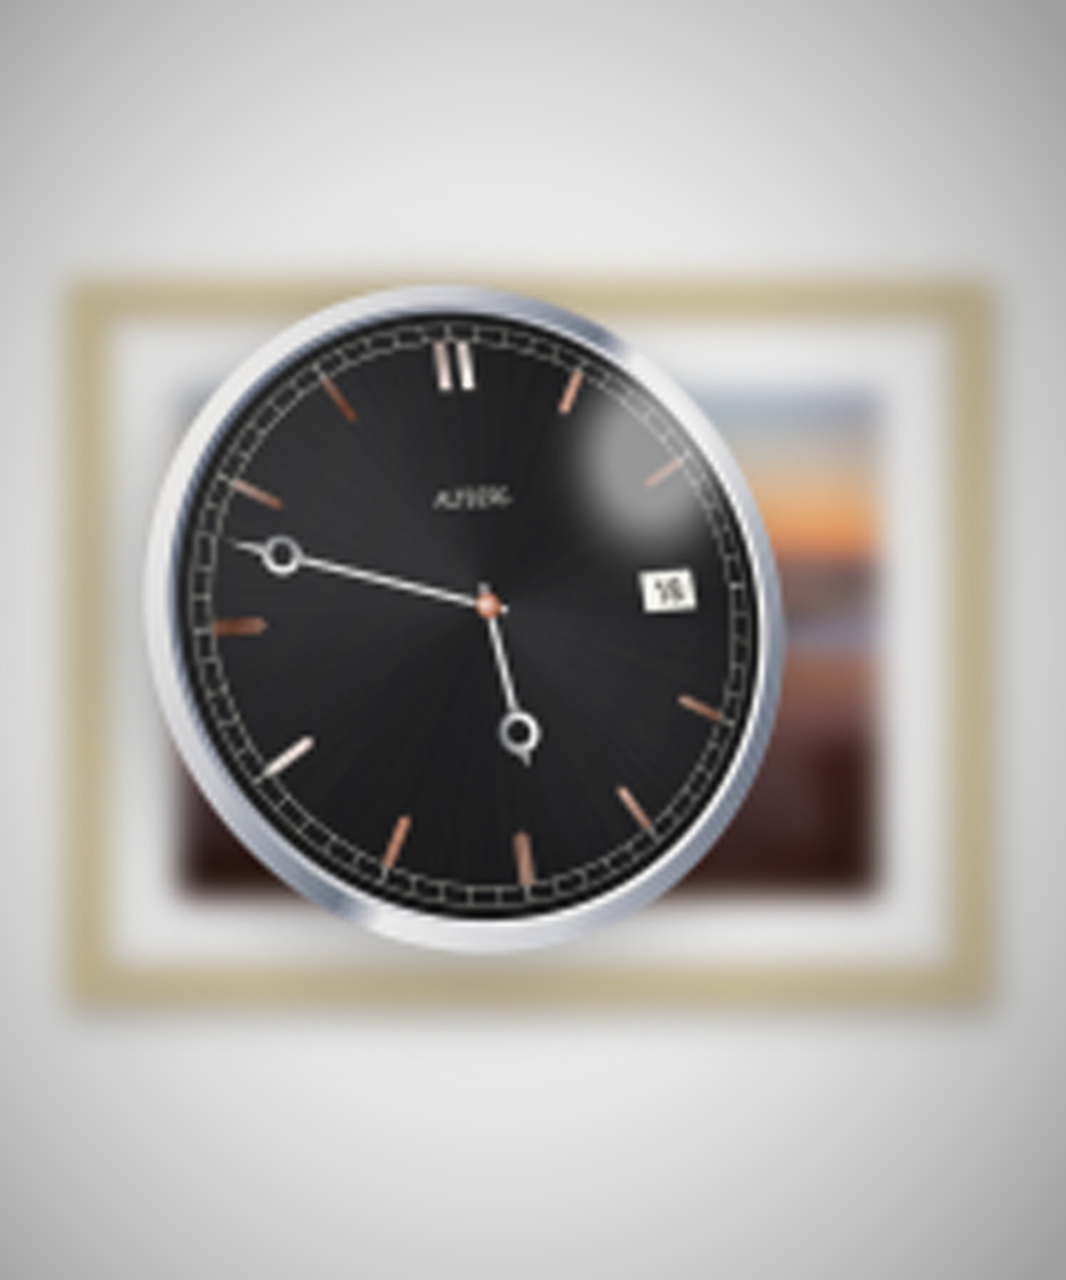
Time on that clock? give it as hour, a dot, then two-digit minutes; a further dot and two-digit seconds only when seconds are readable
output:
5.48
